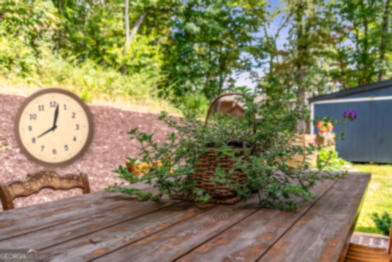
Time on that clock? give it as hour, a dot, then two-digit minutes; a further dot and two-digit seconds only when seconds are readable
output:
8.02
